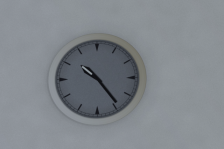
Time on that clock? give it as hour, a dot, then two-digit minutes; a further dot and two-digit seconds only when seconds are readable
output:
10.24
